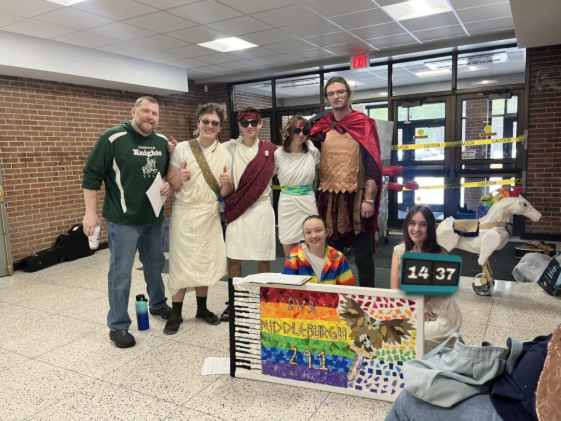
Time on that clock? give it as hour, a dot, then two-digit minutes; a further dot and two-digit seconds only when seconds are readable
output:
14.37
